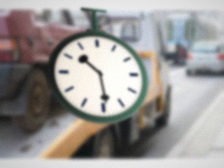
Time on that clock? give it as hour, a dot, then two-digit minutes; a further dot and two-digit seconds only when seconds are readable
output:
10.29
